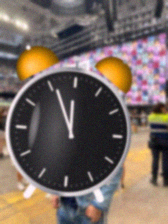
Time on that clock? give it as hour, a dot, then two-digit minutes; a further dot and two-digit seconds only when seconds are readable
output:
11.56
